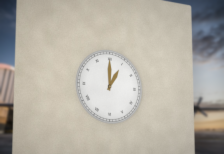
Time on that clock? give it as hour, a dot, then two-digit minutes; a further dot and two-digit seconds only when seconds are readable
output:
1.00
